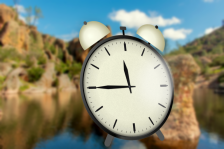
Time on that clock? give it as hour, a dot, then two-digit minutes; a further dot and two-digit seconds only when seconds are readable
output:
11.45
